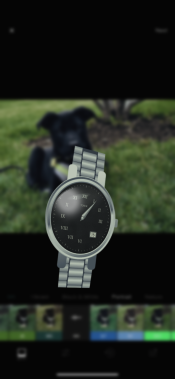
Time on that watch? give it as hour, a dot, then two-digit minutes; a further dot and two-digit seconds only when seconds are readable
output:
1.06
